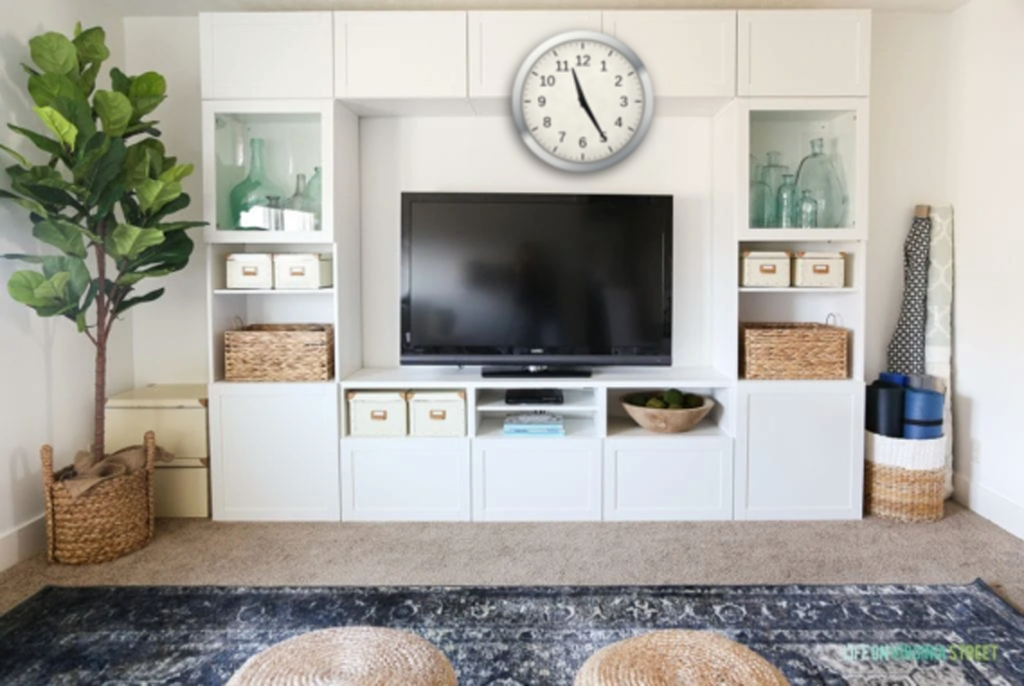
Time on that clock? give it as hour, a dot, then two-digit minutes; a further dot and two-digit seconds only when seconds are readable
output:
11.25
